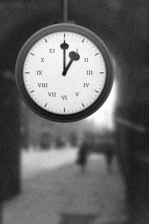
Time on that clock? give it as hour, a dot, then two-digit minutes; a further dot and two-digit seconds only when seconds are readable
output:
1.00
